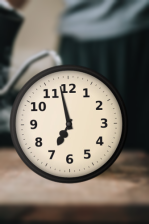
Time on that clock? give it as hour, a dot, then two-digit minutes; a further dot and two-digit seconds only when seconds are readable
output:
6.58
